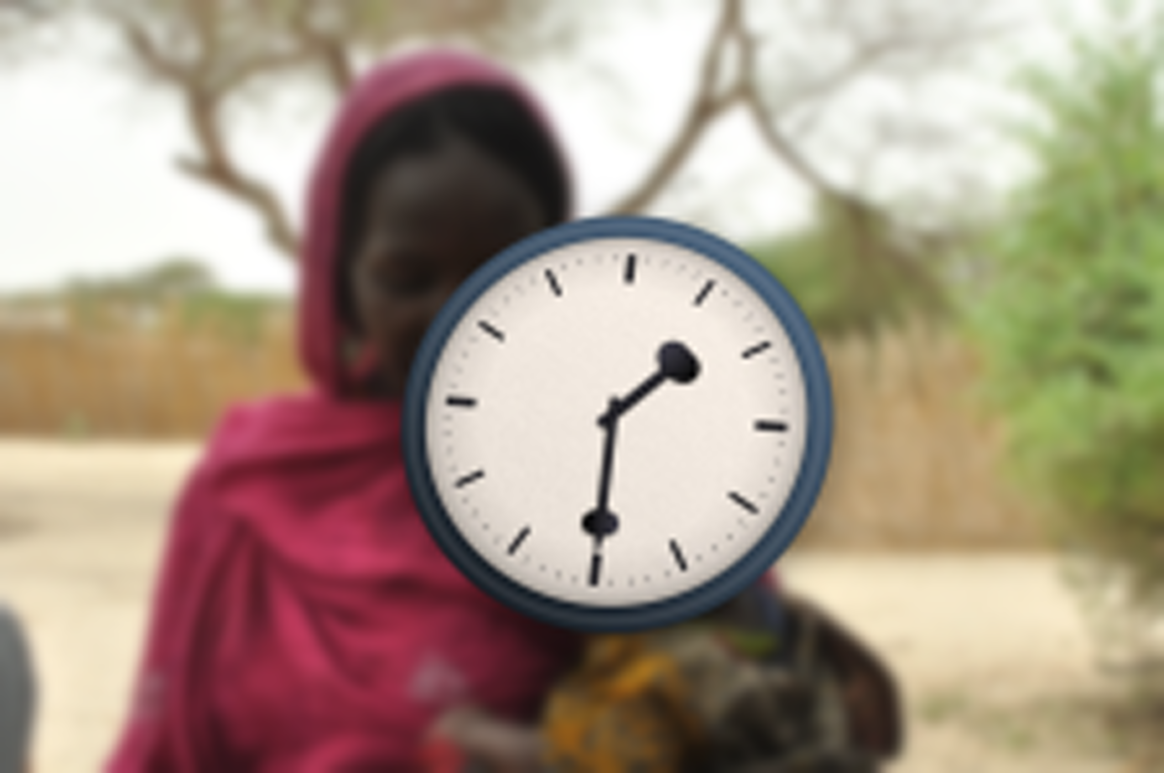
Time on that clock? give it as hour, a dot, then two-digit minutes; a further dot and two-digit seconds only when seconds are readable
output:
1.30
